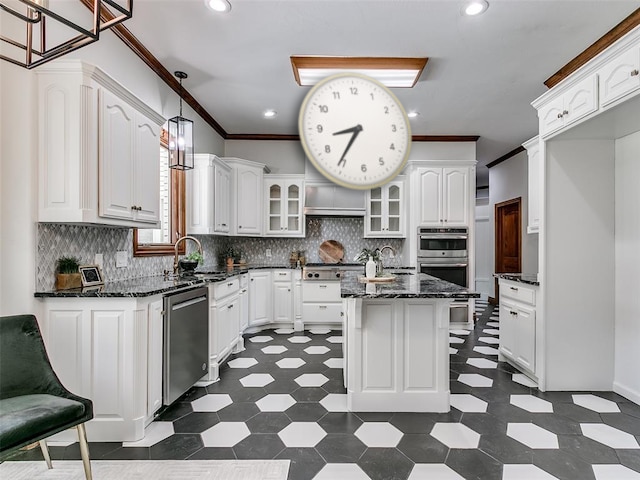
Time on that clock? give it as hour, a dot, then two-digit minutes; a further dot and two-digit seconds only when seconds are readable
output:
8.36
